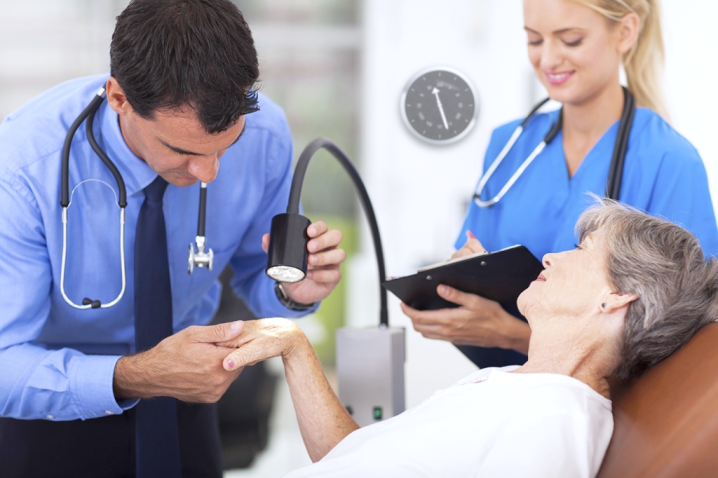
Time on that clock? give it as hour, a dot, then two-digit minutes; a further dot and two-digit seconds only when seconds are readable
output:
11.27
